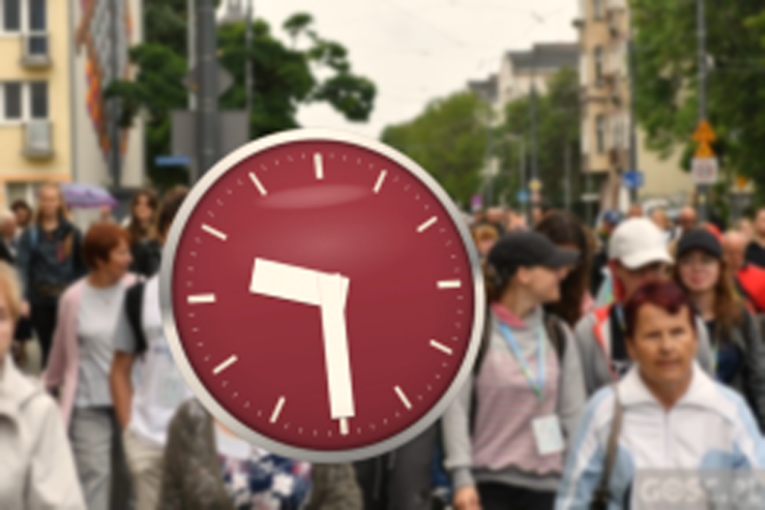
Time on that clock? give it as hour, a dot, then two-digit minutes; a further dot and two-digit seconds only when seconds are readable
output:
9.30
